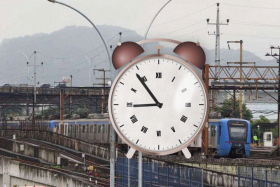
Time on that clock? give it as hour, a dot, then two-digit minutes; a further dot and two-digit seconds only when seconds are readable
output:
8.54
